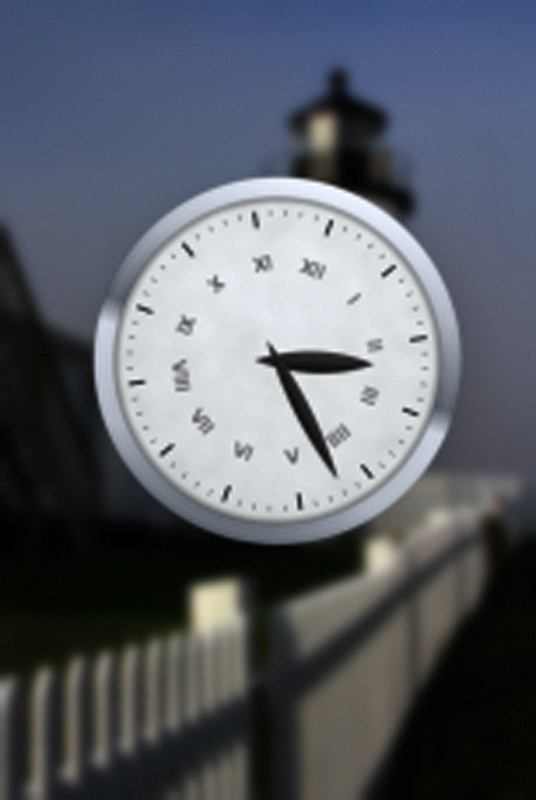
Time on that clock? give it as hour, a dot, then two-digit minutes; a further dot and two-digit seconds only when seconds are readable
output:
2.22
